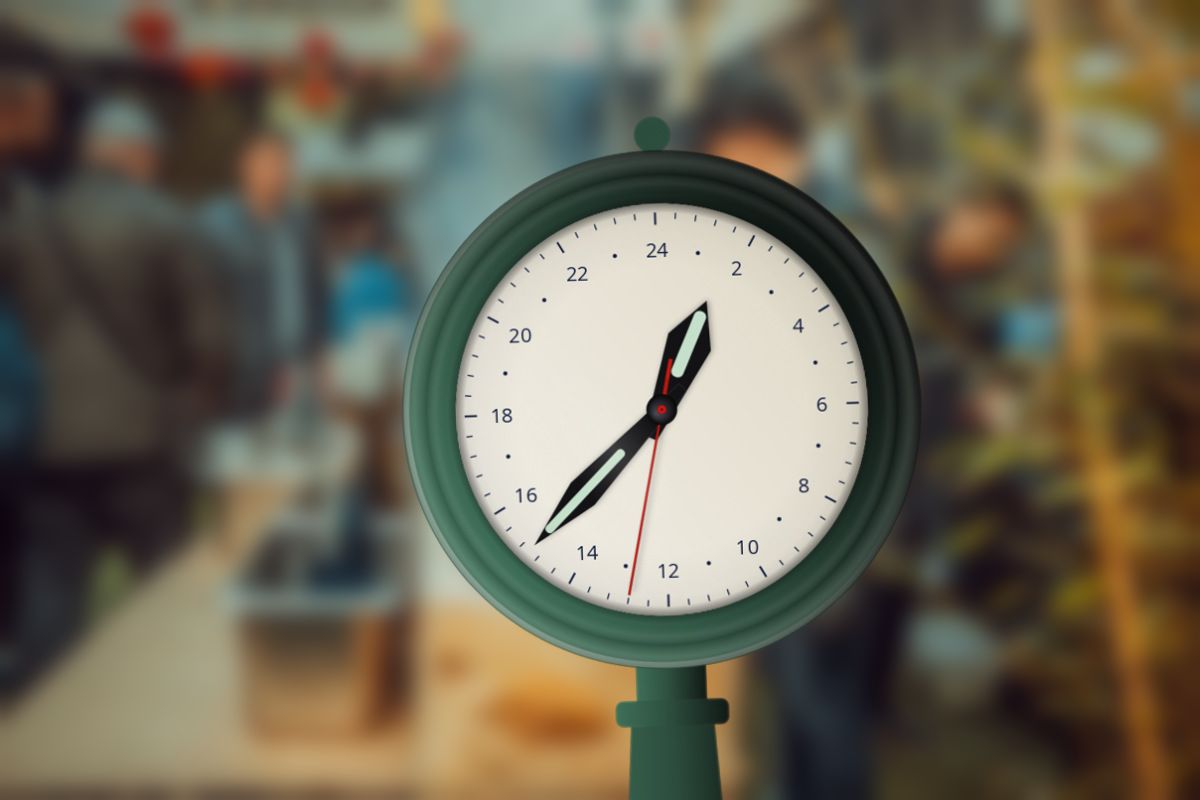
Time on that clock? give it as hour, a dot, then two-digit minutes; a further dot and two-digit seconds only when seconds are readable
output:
1.37.32
